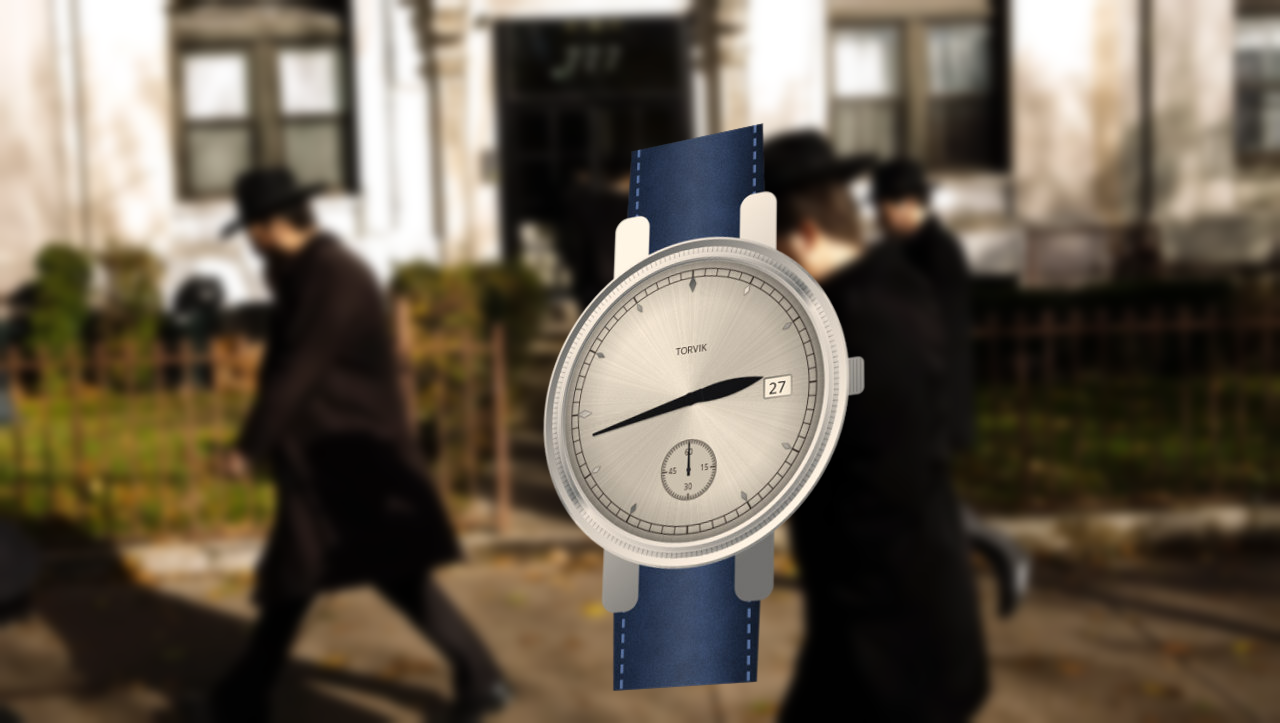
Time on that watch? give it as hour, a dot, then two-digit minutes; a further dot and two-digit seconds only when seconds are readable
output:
2.43
